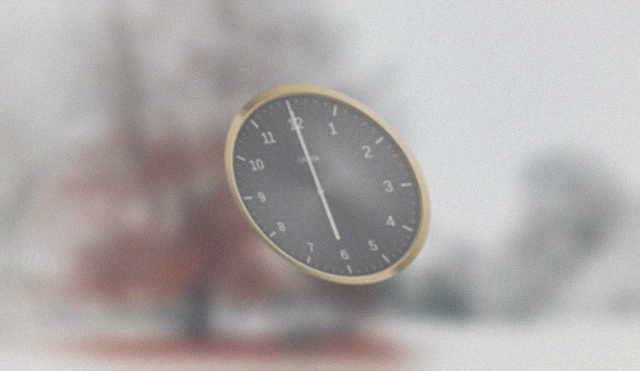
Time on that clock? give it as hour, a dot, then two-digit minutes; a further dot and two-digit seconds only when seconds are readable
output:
6.00
